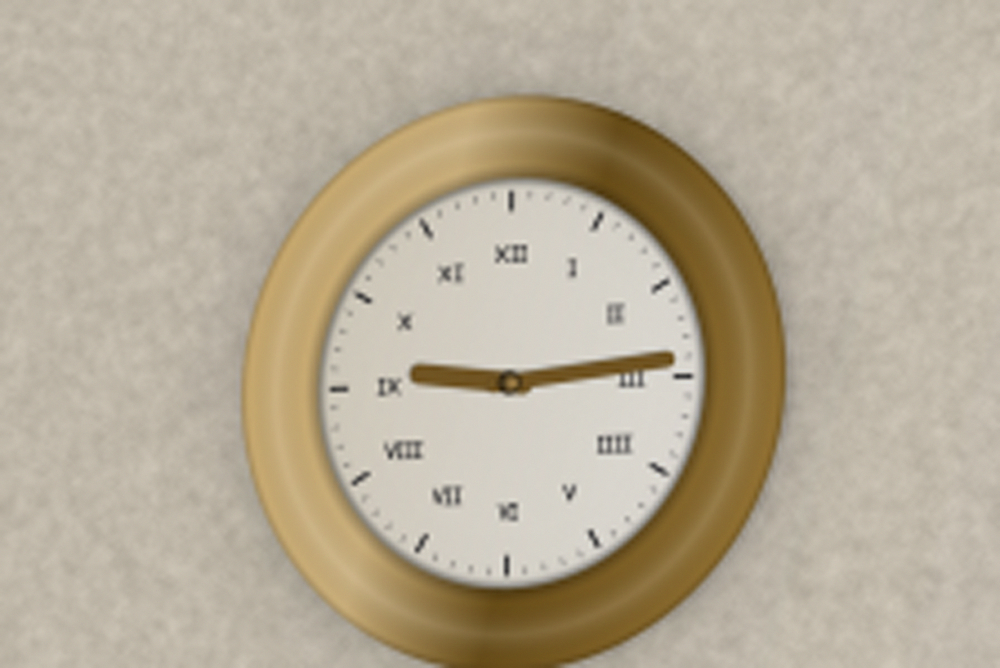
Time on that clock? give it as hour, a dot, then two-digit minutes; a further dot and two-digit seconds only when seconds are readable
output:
9.14
